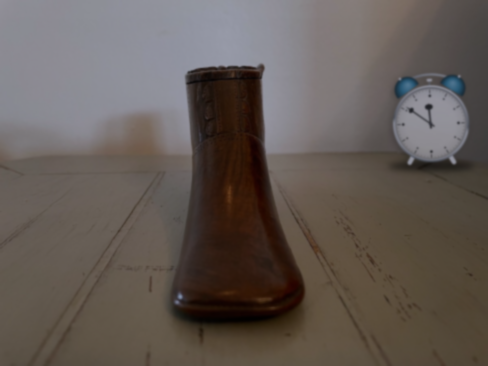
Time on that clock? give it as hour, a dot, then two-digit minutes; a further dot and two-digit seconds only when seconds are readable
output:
11.51
